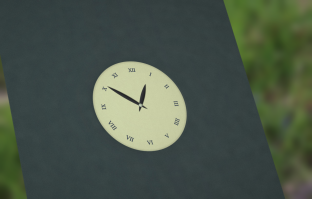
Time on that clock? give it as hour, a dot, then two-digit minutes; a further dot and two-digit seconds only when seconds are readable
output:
12.51
